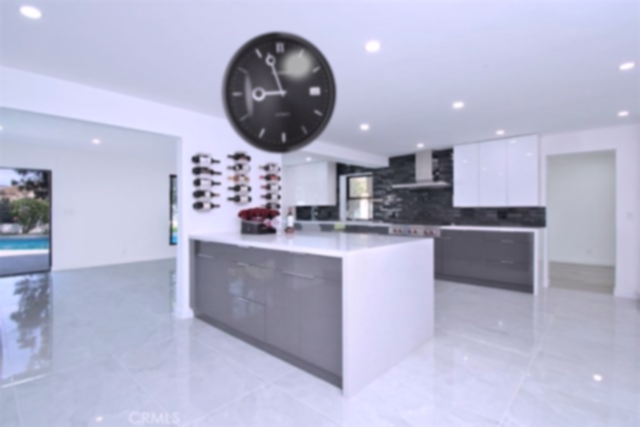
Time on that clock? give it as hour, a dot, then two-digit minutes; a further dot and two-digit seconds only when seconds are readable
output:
8.57
